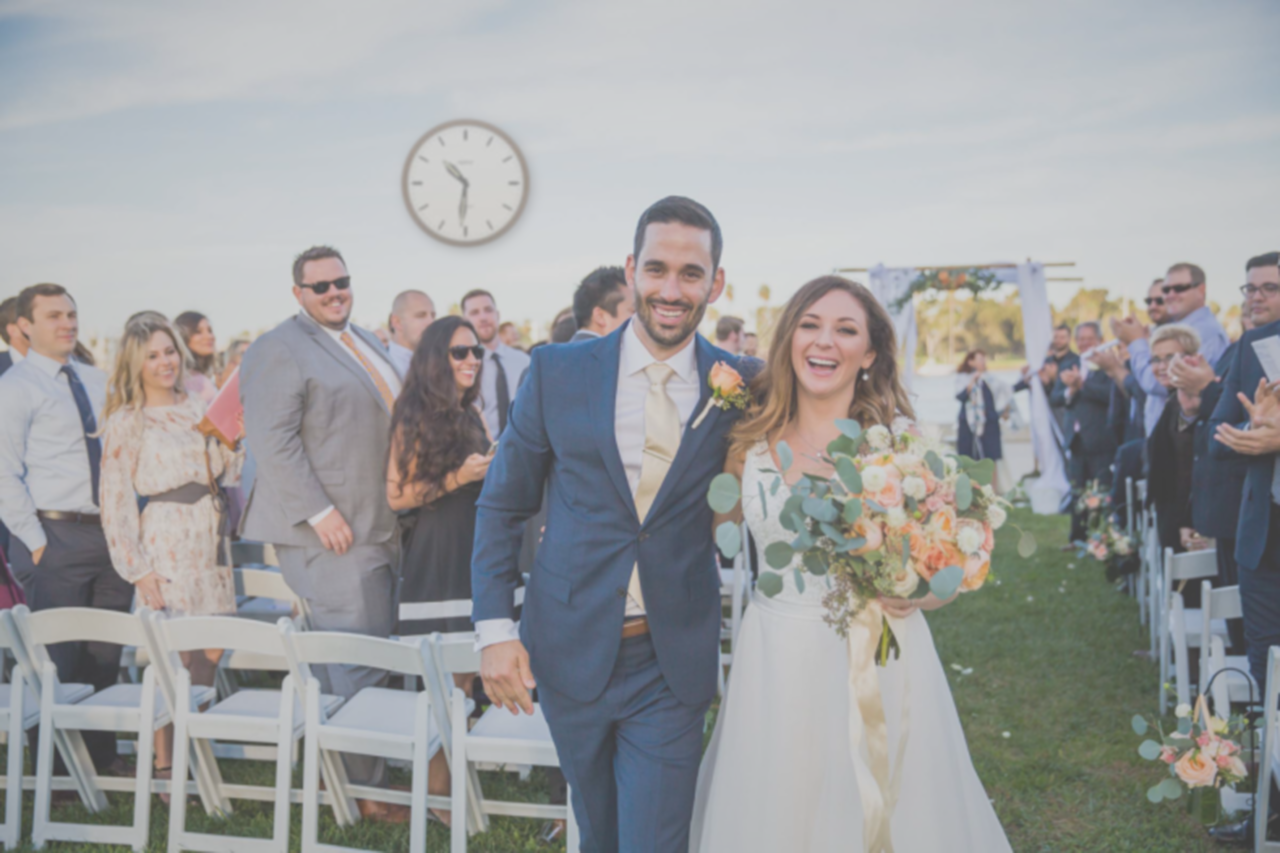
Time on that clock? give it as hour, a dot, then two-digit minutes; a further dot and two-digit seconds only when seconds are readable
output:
10.31
